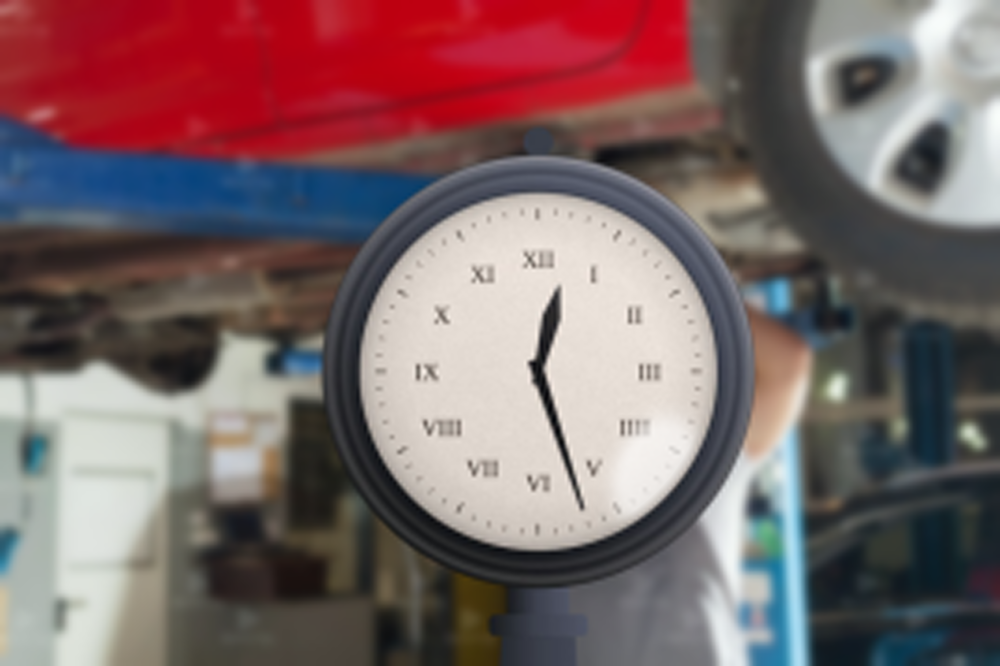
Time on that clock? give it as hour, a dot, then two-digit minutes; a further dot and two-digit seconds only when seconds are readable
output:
12.27
